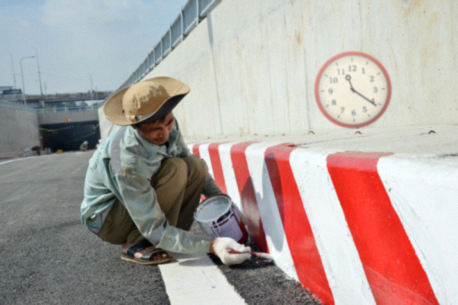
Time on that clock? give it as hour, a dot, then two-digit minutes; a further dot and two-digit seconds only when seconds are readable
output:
11.21
